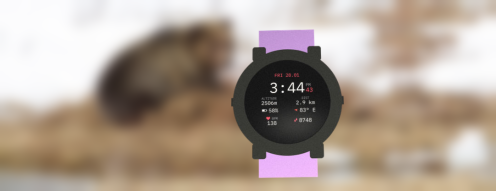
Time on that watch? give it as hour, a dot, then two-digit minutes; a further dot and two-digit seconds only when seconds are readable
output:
3.44
